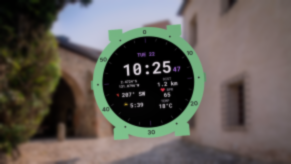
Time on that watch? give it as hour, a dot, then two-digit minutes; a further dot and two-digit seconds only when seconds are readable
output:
10.25
